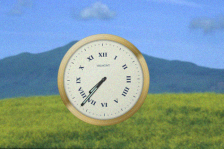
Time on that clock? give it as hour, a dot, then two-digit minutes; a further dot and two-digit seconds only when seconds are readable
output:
7.37
